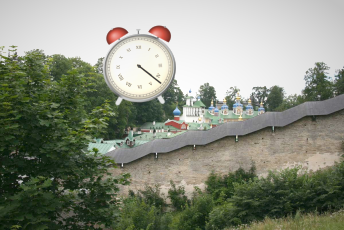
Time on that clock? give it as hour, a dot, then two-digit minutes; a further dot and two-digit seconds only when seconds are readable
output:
4.22
